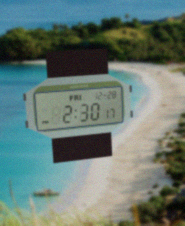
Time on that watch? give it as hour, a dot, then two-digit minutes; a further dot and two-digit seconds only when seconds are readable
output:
2.30.17
